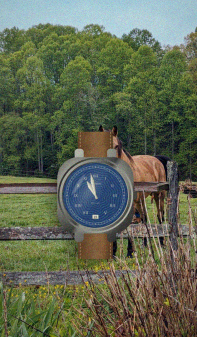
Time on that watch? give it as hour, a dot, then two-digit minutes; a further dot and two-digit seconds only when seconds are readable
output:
10.58
